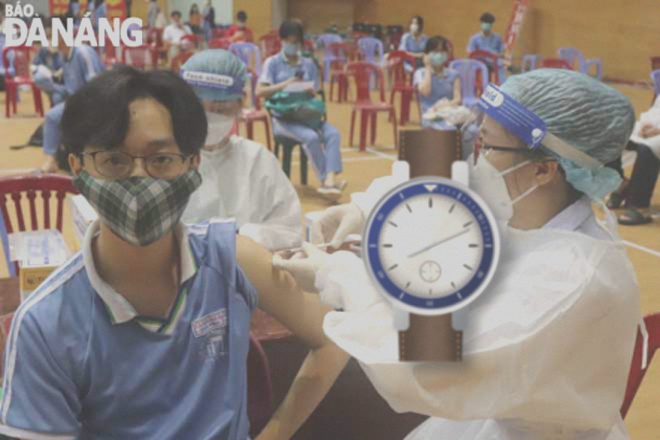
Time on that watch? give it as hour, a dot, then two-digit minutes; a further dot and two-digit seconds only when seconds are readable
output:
8.11
